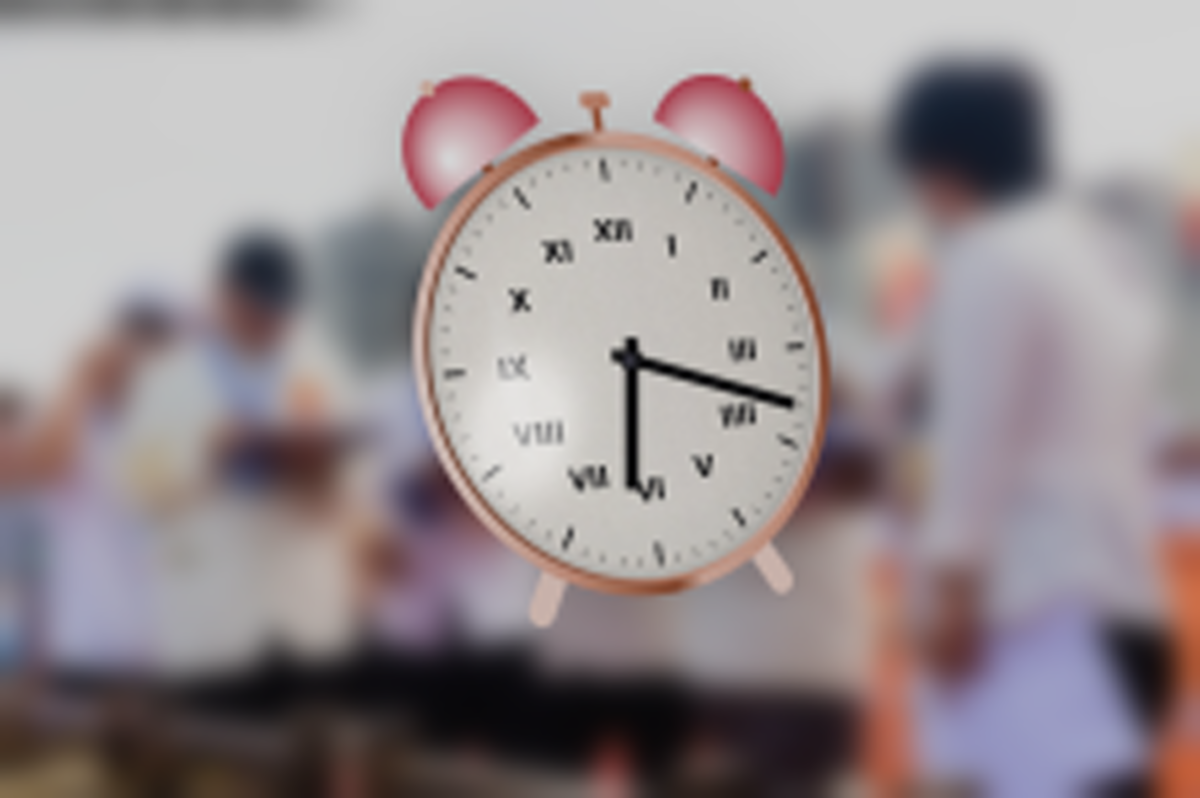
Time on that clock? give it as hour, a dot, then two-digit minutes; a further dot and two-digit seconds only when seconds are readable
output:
6.18
